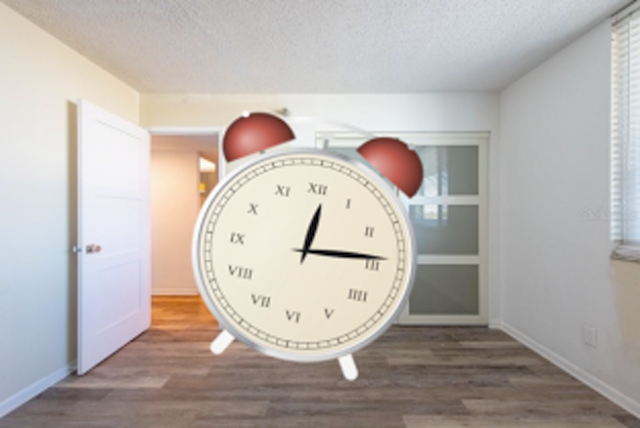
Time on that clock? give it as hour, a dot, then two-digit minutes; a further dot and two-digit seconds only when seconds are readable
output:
12.14
